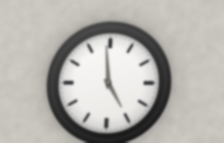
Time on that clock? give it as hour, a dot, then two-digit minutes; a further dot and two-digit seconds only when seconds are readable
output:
4.59
